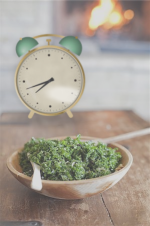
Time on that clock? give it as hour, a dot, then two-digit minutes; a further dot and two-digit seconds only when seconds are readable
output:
7.42
